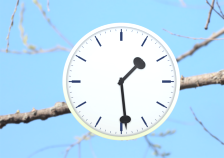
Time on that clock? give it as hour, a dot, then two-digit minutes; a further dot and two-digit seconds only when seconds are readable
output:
1.29
